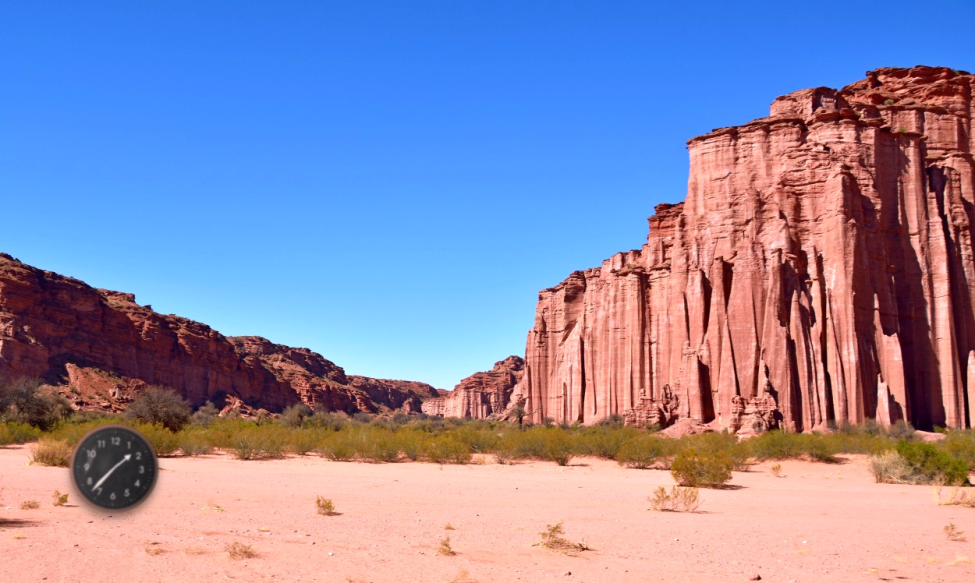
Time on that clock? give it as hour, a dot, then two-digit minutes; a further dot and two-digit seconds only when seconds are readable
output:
1.37
